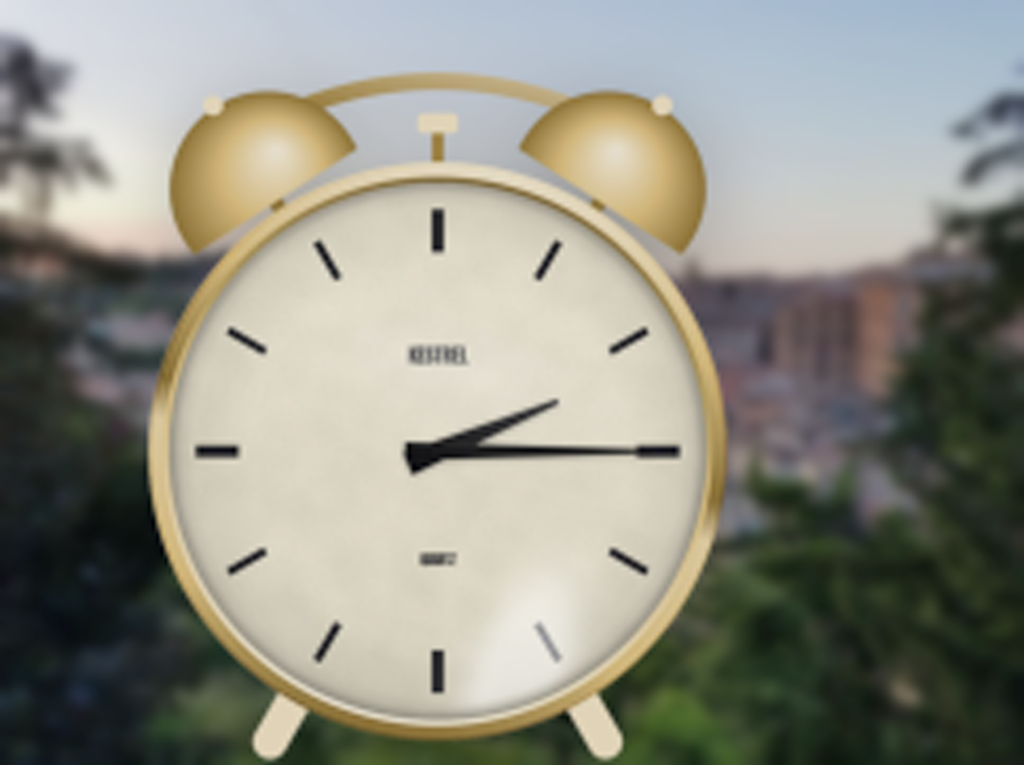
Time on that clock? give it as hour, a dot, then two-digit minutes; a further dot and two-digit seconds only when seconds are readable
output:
2.15
